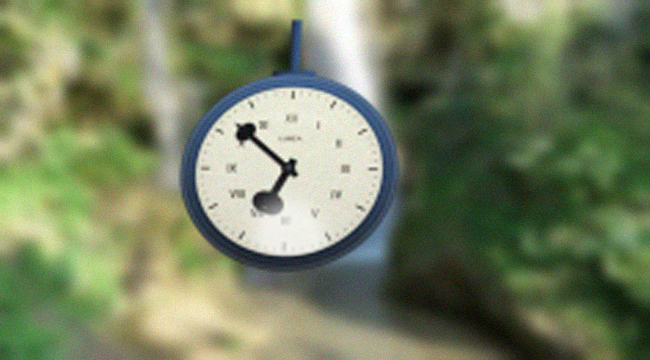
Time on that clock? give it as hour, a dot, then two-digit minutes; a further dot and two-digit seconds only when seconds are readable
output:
6.52
